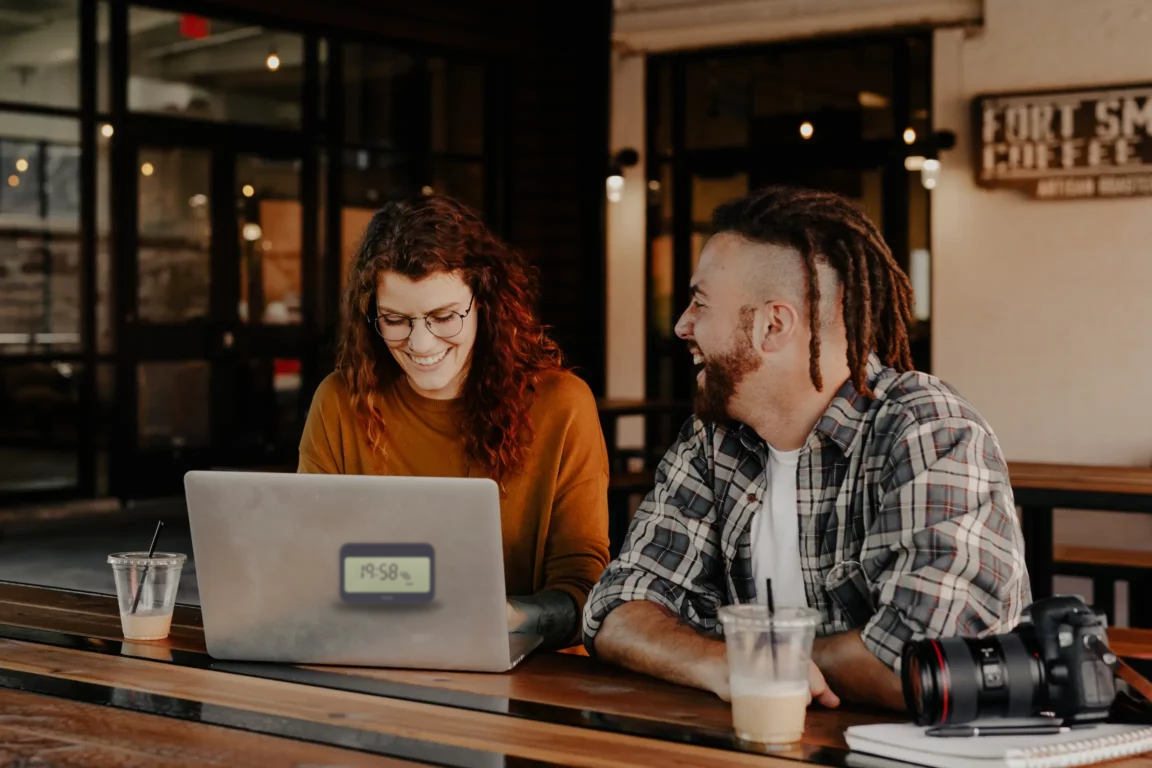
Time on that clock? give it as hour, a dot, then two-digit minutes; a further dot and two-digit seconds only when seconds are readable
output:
19.58
